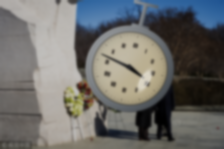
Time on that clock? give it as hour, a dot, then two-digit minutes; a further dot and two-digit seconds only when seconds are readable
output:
3.47
